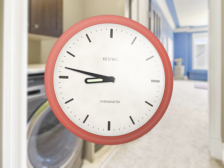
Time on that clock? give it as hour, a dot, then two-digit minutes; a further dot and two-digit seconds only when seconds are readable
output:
8.47
